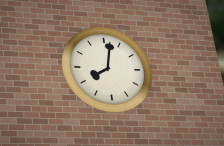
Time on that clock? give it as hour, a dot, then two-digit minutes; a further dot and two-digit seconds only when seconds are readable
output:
8.02
